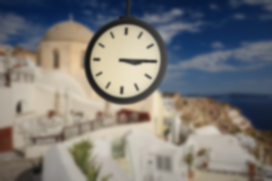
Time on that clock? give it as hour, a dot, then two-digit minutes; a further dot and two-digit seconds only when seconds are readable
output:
3.15
